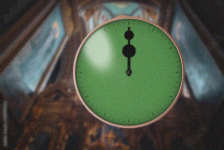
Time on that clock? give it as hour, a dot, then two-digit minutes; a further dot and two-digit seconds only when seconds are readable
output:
12.00
